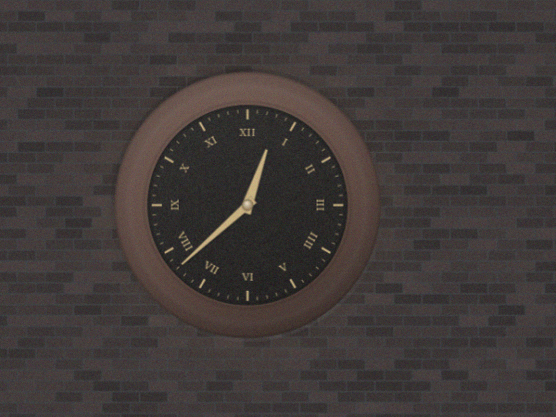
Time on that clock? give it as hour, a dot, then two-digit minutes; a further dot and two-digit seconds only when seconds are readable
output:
12.38
